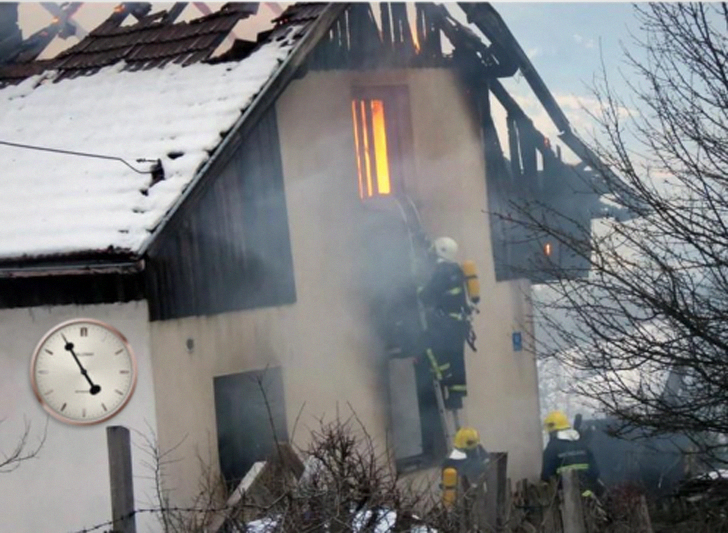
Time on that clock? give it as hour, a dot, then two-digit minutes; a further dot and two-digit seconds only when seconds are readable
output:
4.55
